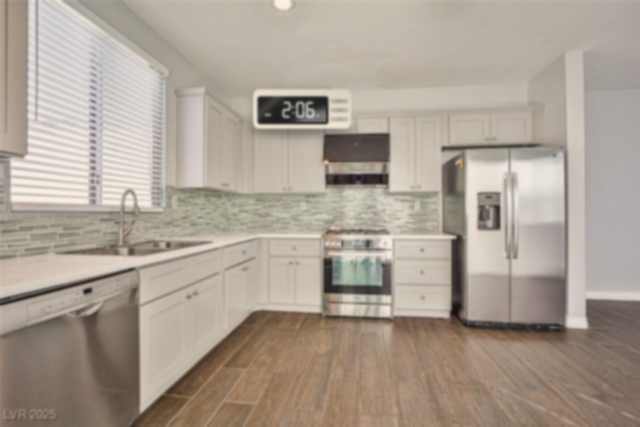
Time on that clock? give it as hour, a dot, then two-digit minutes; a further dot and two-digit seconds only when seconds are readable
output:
2.06
